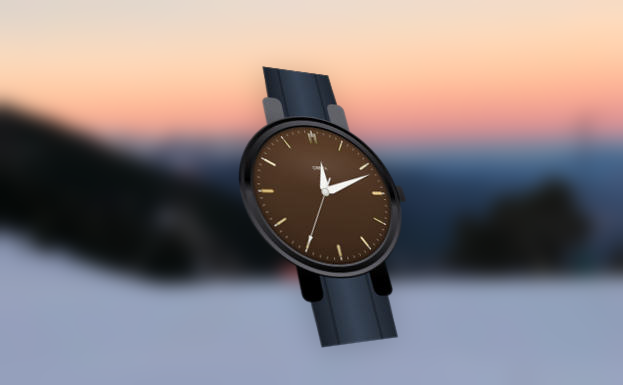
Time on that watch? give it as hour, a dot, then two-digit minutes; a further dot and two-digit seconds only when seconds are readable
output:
12.11.35
